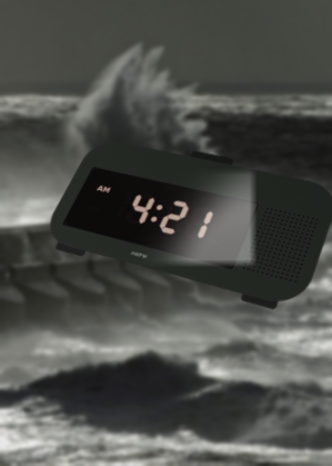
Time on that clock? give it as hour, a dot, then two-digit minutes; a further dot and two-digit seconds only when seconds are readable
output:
4.21
